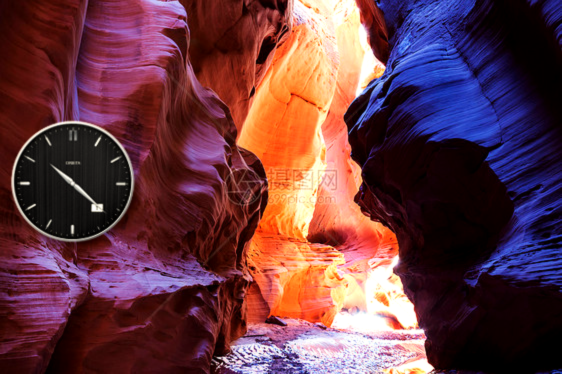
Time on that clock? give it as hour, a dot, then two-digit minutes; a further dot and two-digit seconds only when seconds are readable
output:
10.22
